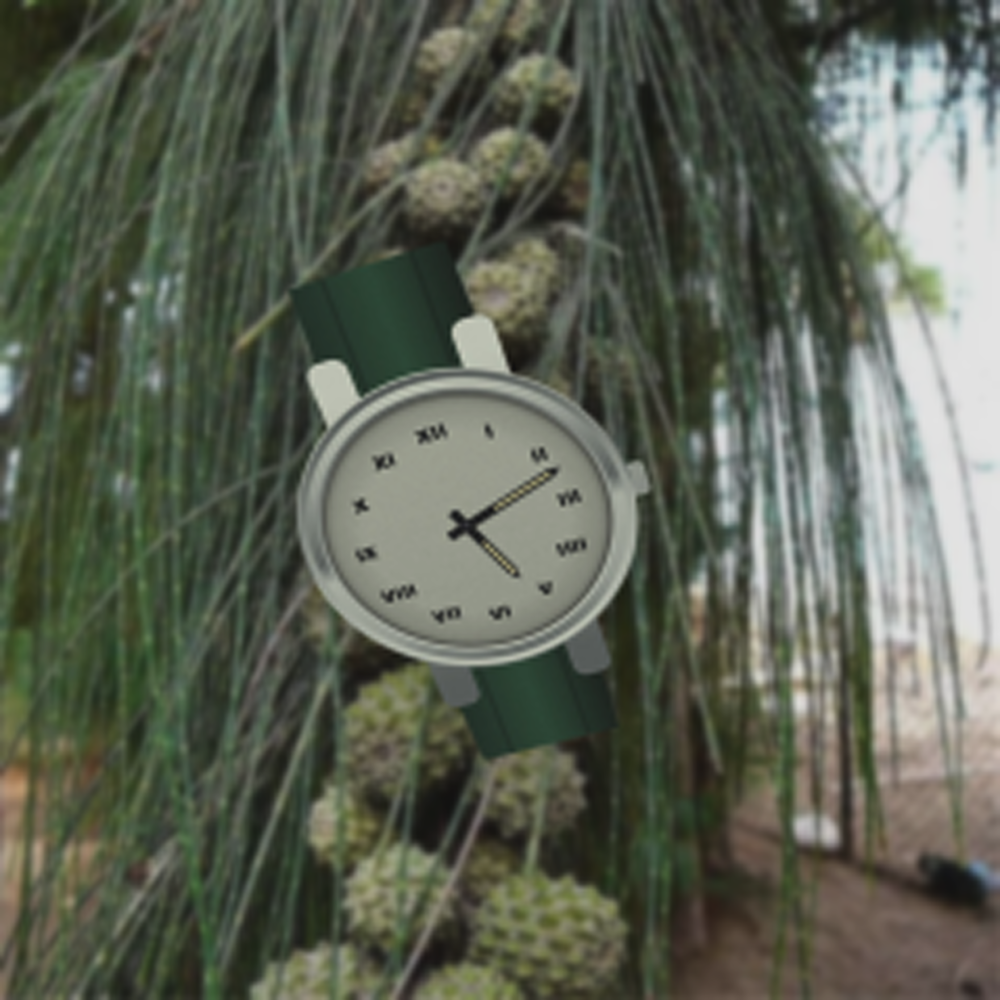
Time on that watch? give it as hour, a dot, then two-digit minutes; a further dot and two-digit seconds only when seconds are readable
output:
5.12
